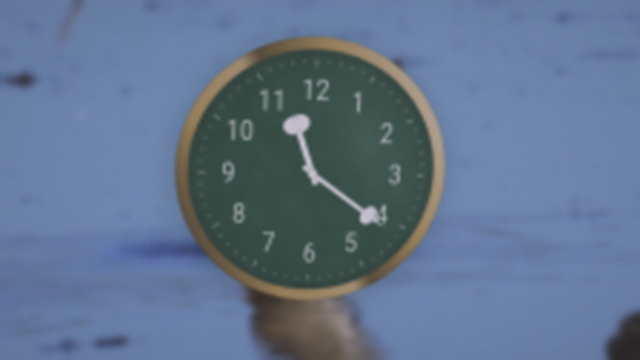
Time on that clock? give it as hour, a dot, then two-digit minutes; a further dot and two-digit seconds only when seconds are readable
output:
11.21
